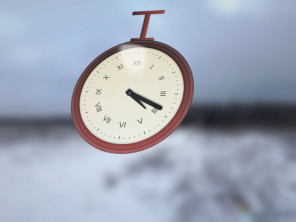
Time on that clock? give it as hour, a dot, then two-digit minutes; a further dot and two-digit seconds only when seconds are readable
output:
4.19
